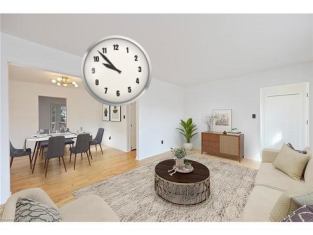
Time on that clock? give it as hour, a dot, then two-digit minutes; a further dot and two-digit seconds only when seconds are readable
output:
9.53
